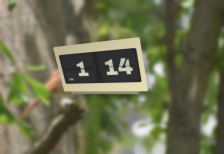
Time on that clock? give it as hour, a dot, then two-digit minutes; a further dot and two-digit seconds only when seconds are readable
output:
1.14
